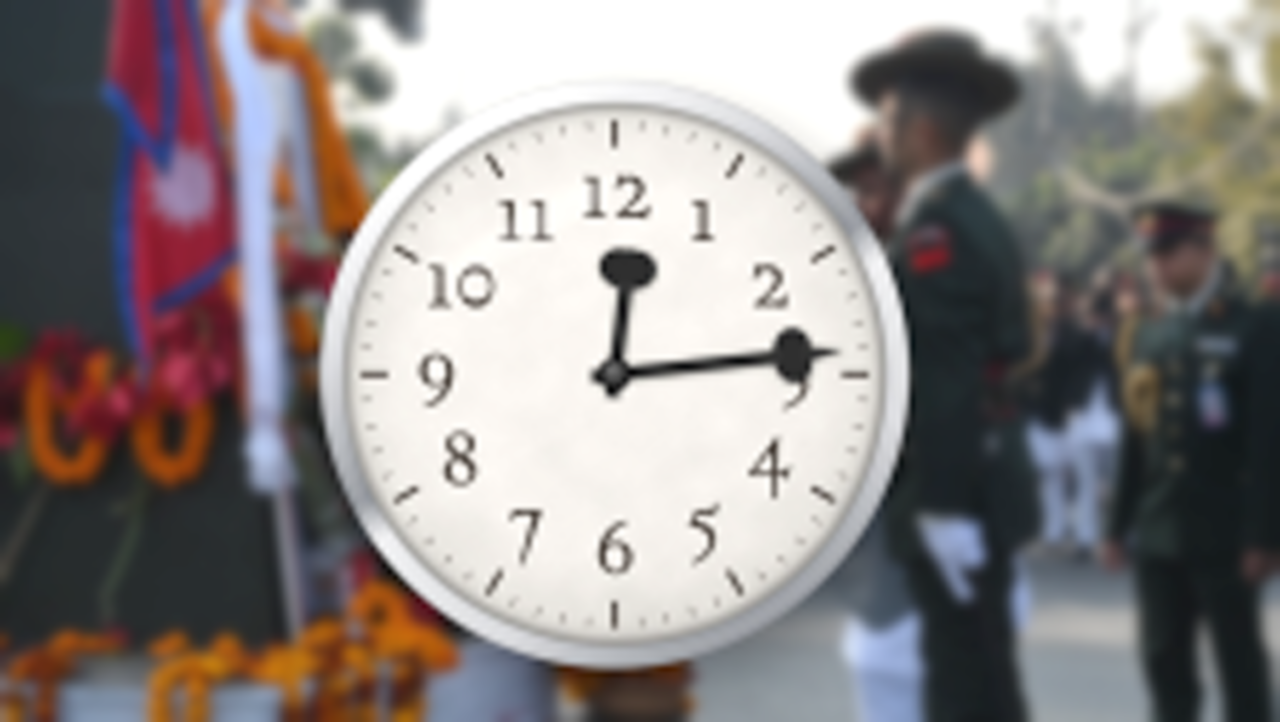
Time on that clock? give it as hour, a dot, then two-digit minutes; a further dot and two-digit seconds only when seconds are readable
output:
12.14
